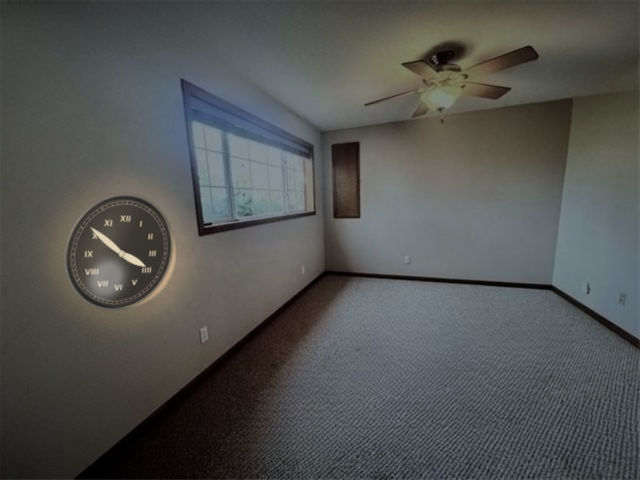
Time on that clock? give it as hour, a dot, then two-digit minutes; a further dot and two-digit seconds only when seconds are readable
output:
3.51
